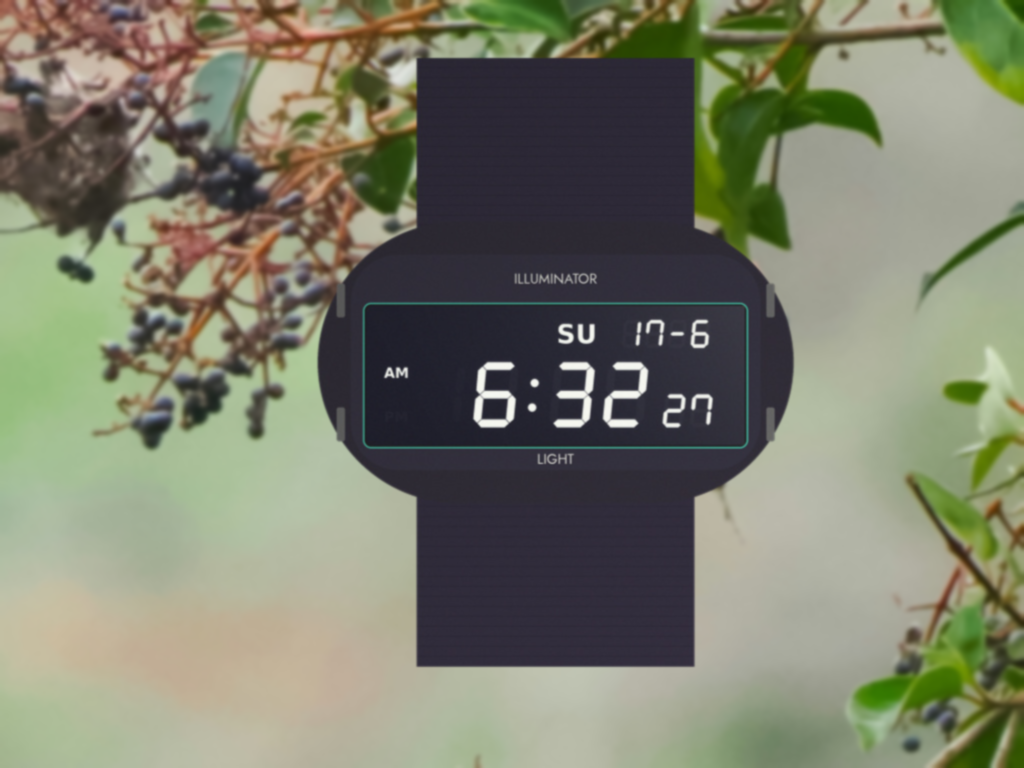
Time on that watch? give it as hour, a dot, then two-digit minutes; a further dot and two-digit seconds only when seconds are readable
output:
6.32.27
